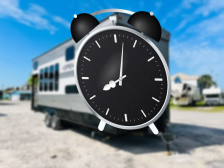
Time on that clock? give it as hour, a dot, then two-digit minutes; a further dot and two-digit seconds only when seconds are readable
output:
8.02
